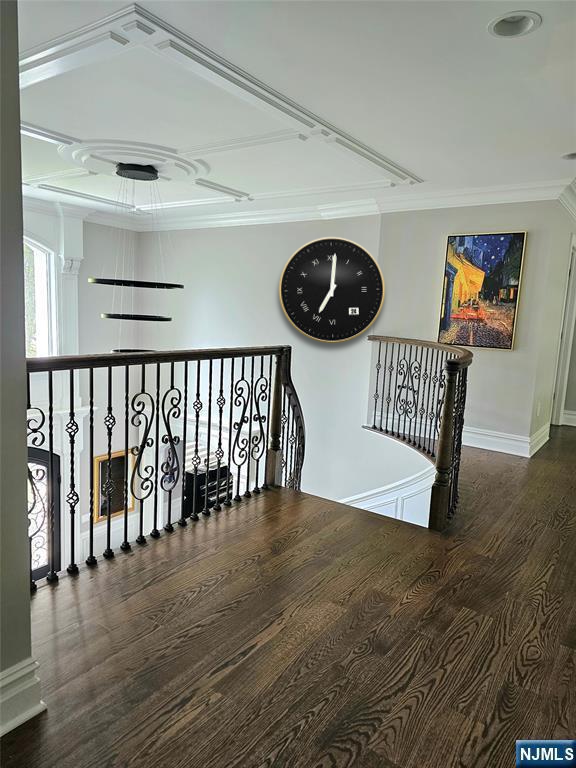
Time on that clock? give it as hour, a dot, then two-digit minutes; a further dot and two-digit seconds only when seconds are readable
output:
7.01
